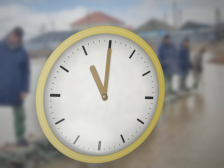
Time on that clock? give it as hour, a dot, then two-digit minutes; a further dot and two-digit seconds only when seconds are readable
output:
11.00
